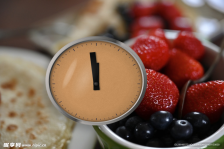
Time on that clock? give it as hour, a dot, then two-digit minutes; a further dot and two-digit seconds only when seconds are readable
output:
11.59
